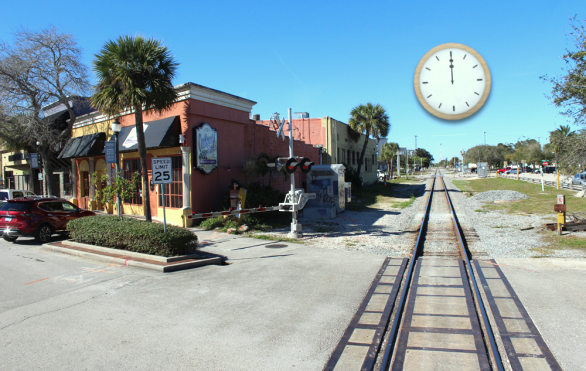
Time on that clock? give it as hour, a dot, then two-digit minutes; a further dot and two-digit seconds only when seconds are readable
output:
12.00
